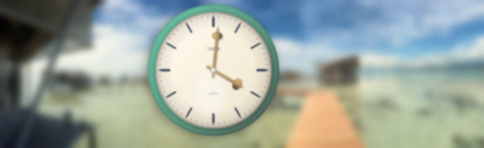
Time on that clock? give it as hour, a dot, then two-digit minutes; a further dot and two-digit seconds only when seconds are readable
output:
4.01
